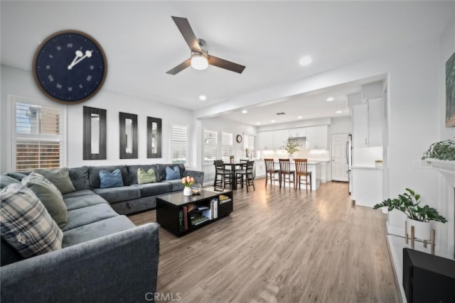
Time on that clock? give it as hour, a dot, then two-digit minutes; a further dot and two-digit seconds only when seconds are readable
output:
1.09
